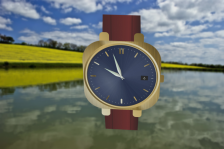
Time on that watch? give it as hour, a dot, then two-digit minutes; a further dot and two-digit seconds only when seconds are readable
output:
9.57
